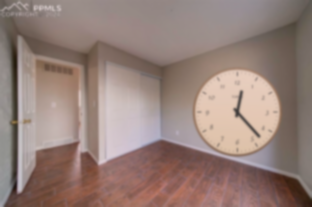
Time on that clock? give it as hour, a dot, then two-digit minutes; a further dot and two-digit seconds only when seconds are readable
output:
12.23
